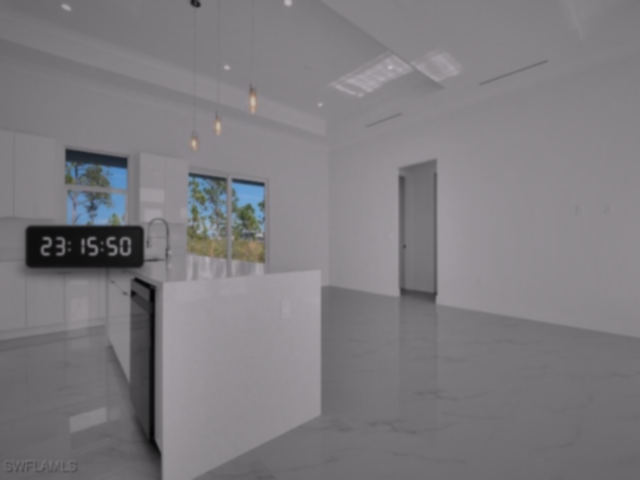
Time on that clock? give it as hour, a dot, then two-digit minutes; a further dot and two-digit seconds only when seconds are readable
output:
23.15.50
